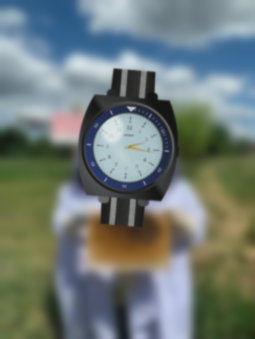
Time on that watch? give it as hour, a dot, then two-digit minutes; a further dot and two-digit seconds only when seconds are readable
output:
2.16
